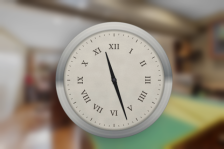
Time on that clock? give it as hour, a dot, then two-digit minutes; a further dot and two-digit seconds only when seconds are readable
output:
11.27
